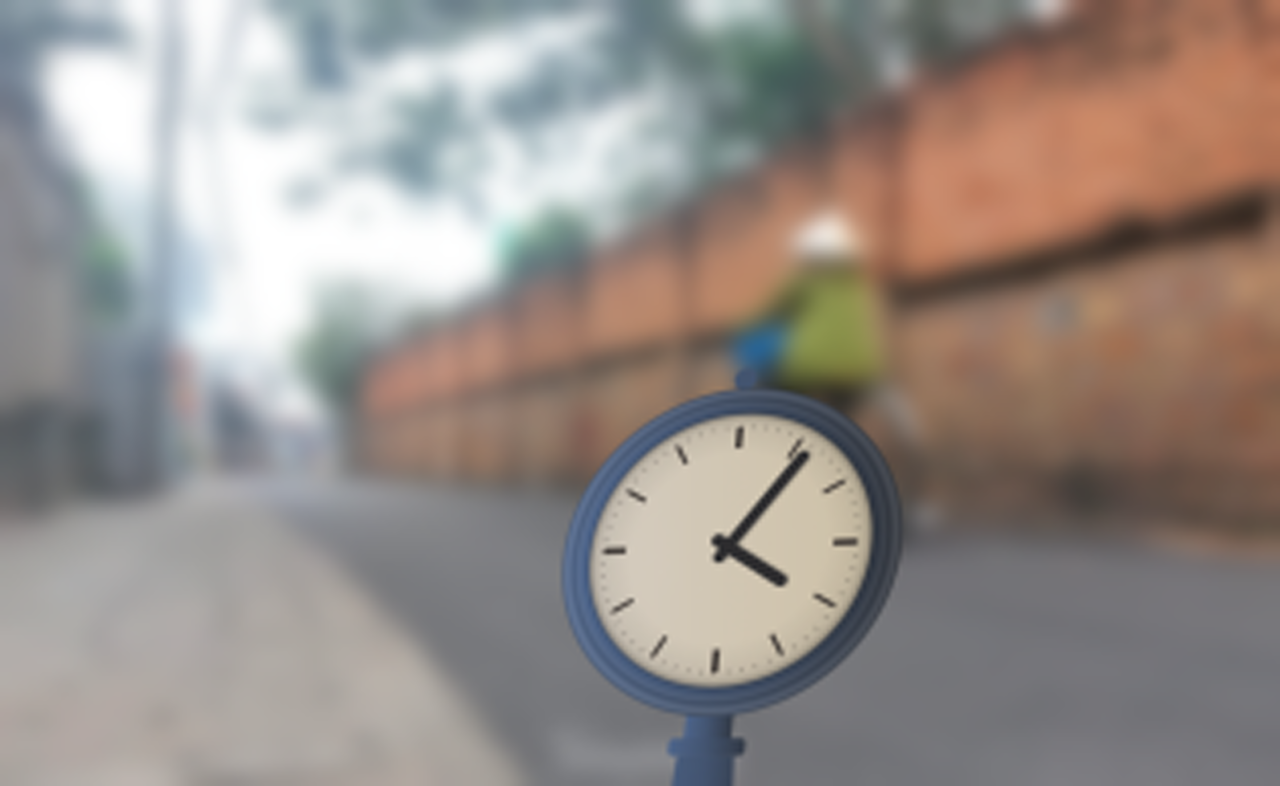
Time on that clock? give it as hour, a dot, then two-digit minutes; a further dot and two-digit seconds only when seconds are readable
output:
4.06
